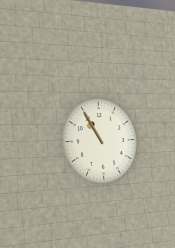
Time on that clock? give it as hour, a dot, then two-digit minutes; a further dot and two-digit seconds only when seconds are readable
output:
10.55
